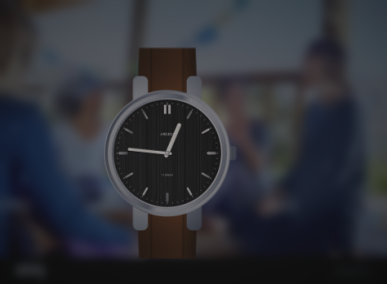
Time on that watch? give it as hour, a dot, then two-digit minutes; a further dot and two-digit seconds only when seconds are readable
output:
12.46
